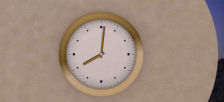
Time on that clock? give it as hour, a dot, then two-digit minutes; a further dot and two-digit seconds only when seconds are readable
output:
8.01
